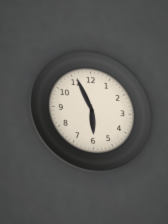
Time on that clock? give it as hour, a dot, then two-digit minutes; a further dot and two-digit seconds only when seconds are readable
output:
5.56
